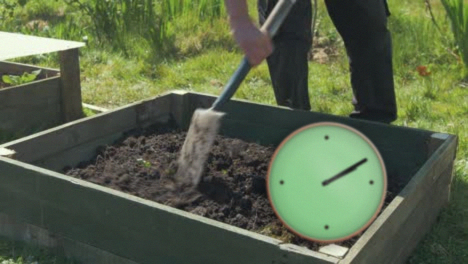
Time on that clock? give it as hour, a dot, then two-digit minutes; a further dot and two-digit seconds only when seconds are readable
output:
2.10
